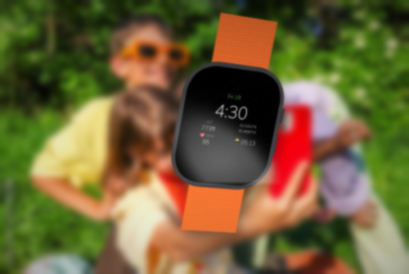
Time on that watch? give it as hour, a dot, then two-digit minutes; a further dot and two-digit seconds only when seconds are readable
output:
4.30
